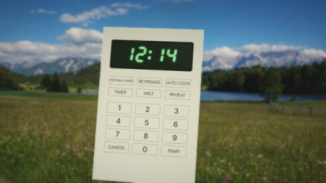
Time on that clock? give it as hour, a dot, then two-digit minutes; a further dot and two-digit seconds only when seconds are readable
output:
12.14
